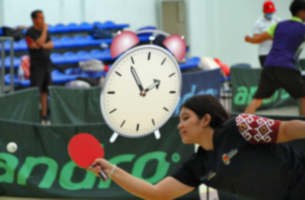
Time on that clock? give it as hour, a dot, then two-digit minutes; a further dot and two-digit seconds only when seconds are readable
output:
1.54
